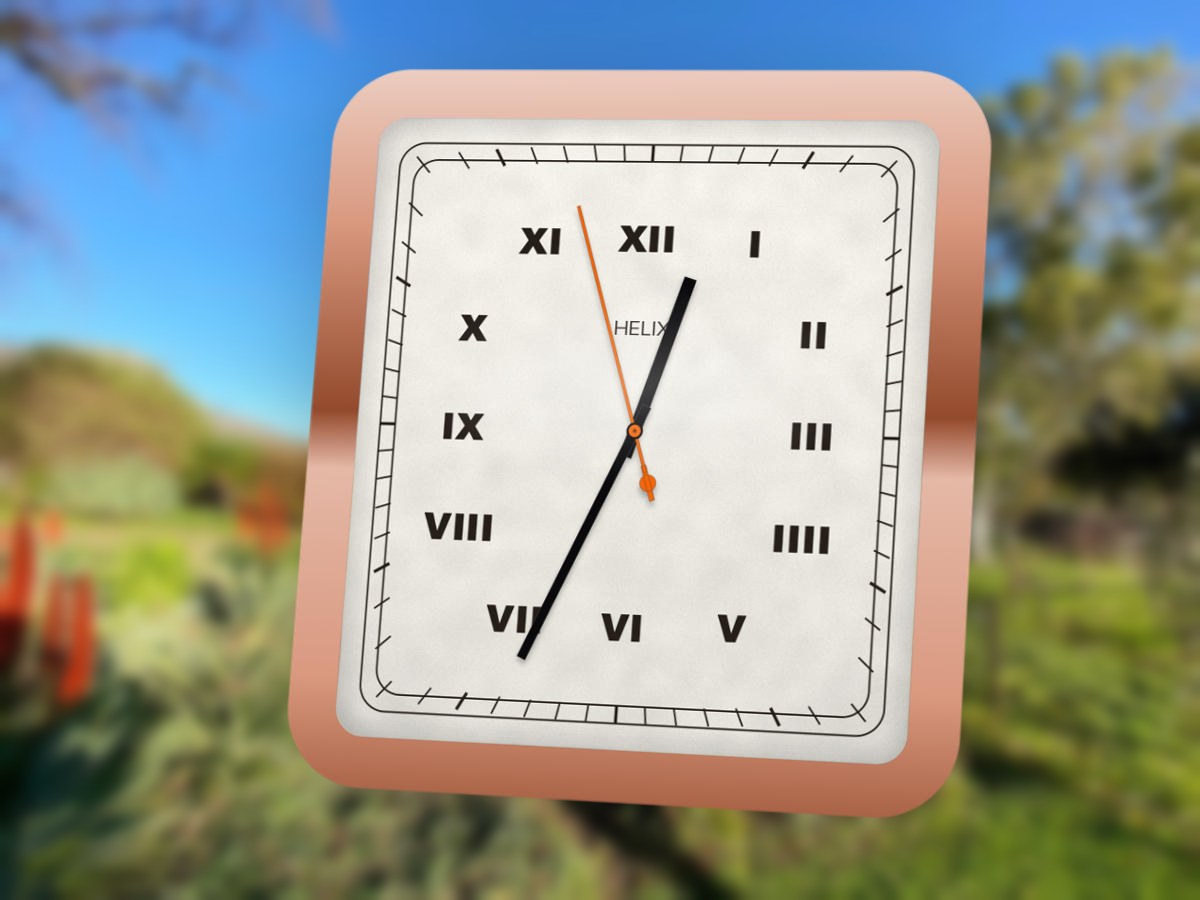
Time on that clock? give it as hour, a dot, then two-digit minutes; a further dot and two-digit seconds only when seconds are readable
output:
12.33.57
